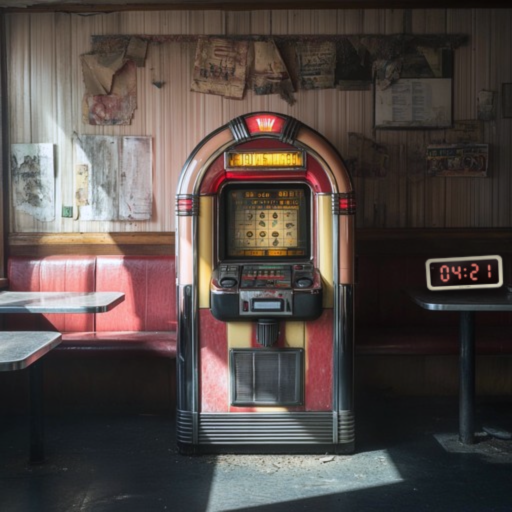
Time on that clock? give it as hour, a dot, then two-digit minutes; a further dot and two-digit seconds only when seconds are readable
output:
4.21
